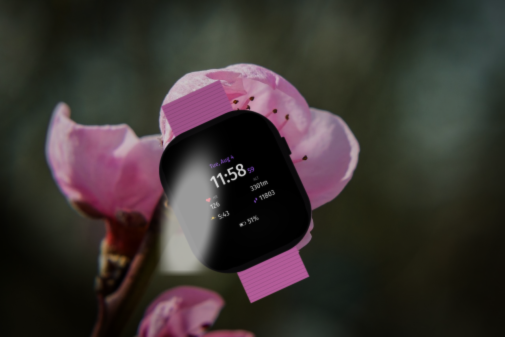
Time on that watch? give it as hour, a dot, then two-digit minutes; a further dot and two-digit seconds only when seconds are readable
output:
11.58
